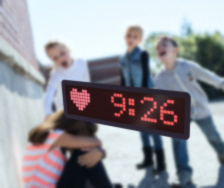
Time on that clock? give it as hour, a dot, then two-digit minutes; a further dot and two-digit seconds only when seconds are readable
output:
9.26
